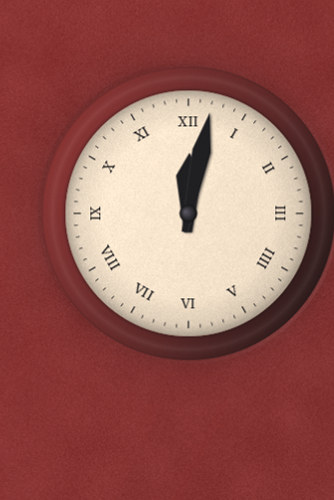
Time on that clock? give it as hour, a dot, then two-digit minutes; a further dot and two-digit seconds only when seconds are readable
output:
12.02
